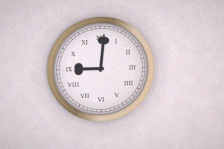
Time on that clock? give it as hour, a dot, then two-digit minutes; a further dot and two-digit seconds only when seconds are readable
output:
9.01
